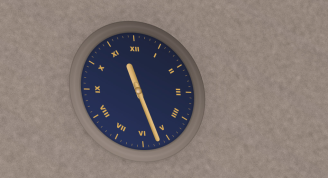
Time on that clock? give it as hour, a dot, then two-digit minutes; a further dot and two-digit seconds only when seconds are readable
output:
11.27
